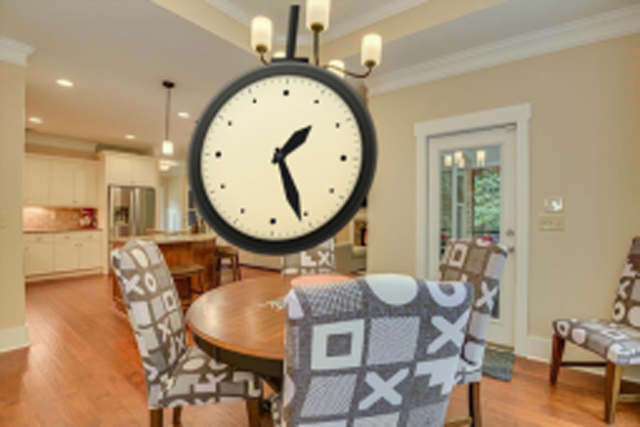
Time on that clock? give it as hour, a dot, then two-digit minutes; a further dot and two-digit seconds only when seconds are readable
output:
1.26
